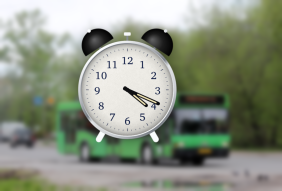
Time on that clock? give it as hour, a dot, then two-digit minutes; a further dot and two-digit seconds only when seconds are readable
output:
4.19
